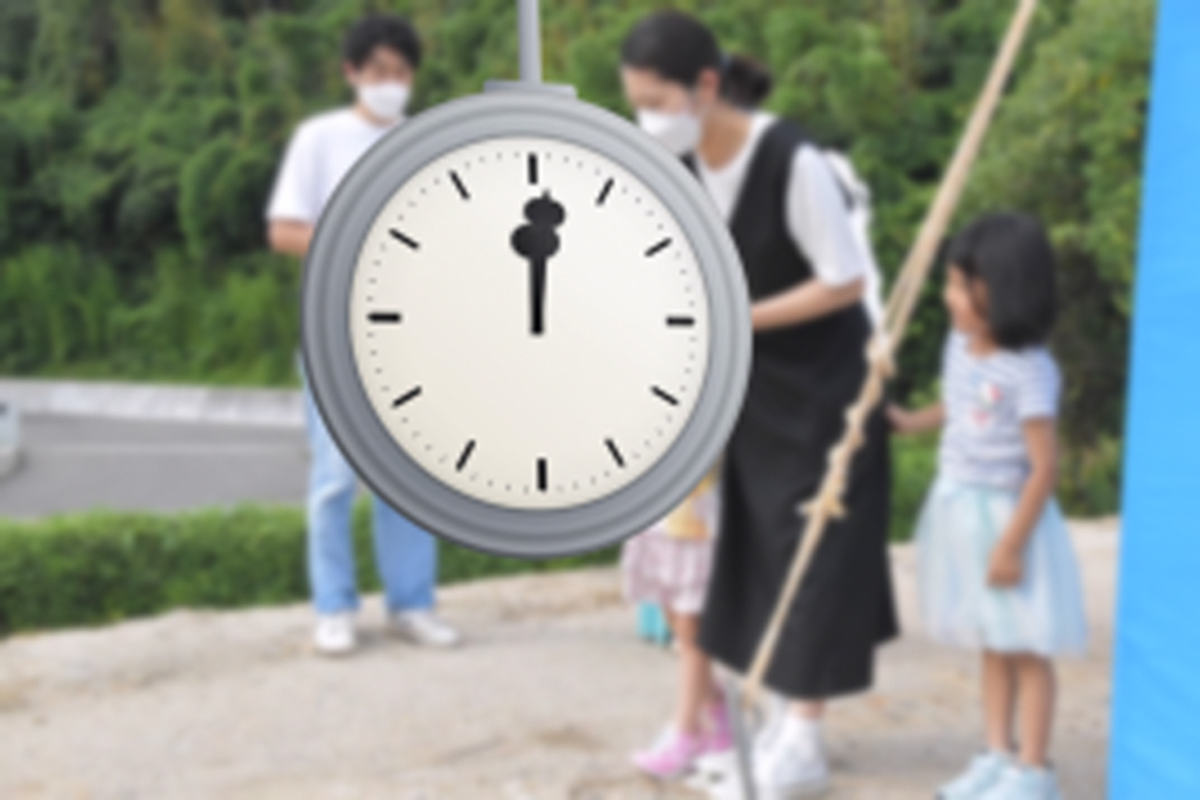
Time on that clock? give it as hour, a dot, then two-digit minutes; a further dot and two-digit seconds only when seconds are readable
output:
12.01
